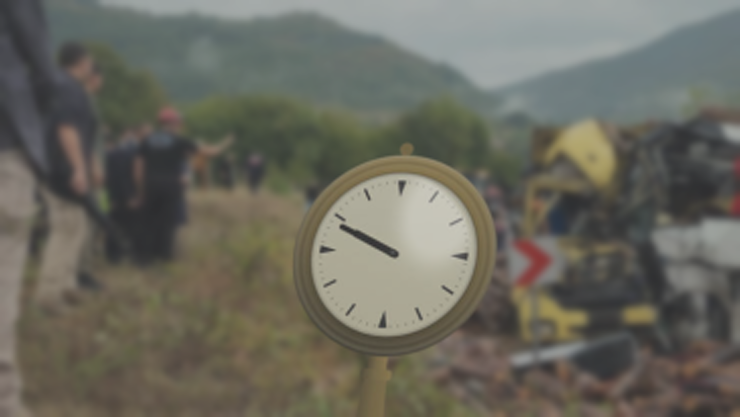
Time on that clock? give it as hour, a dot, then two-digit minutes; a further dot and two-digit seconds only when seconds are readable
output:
9.49
